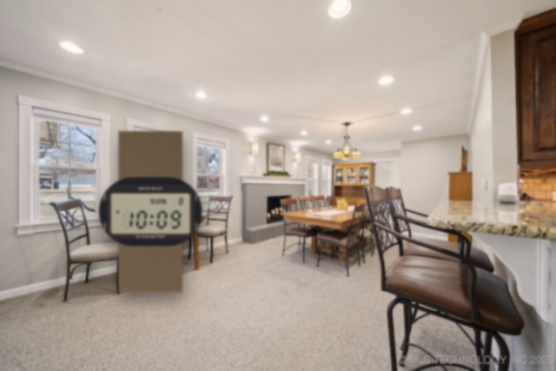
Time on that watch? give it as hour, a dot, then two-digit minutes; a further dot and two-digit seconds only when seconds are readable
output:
10.09
